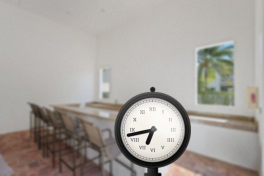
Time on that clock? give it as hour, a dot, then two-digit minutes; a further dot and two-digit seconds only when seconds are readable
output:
6.43
